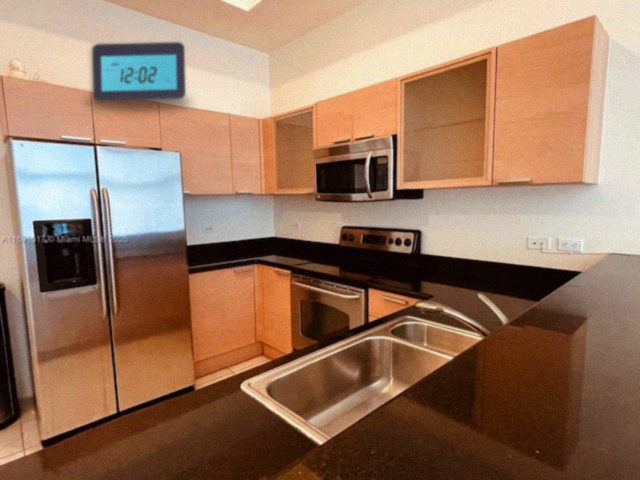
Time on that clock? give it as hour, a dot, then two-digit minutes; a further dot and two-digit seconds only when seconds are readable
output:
12.02
